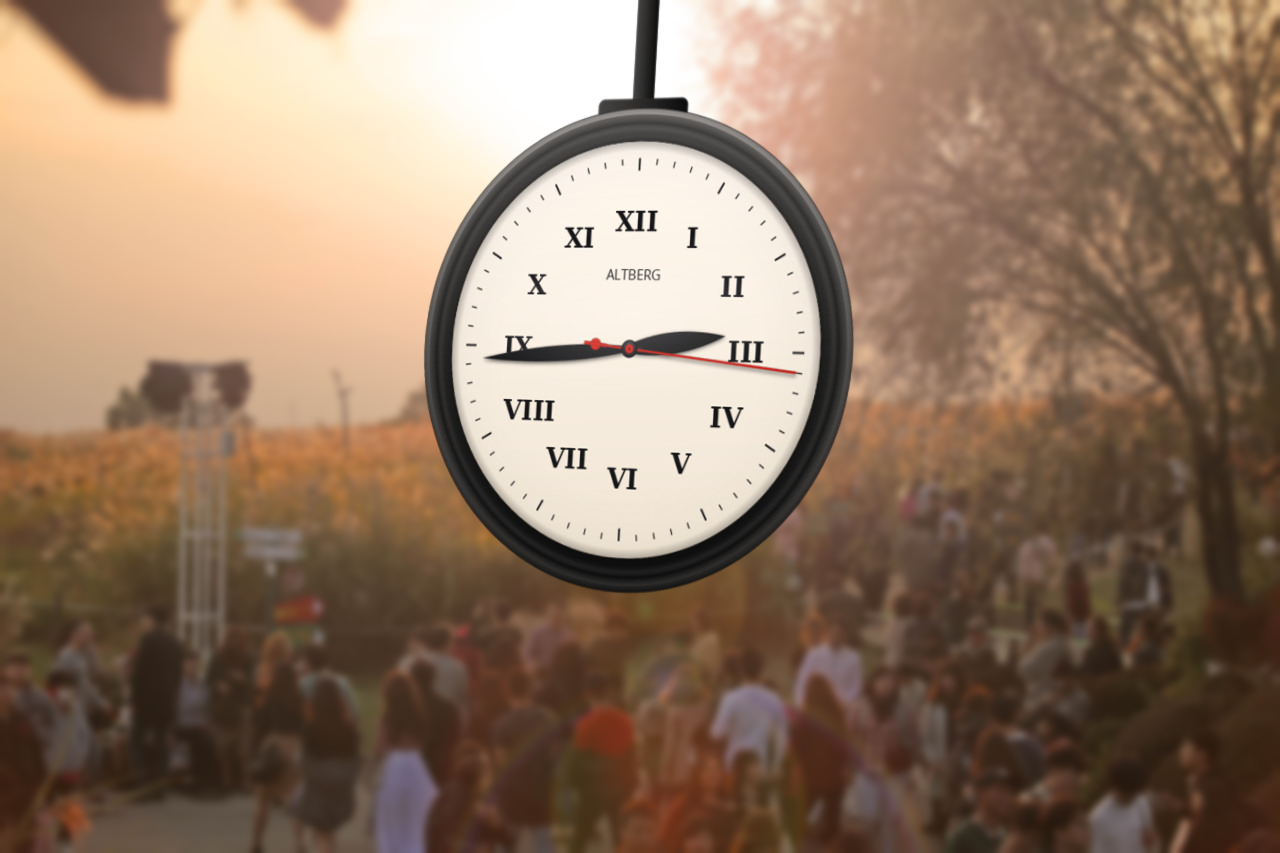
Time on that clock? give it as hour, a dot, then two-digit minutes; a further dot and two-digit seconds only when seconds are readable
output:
2.44.16
